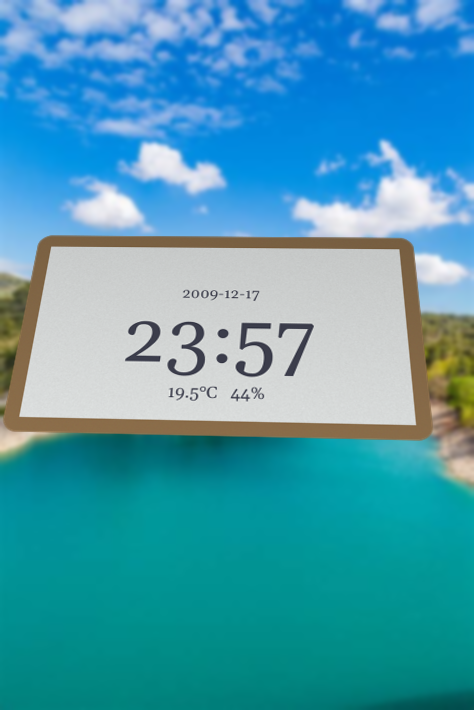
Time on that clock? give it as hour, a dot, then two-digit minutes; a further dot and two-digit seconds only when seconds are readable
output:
23.57
